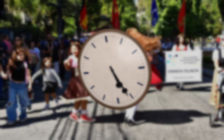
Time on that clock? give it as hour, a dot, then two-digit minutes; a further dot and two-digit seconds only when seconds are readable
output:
5.26
